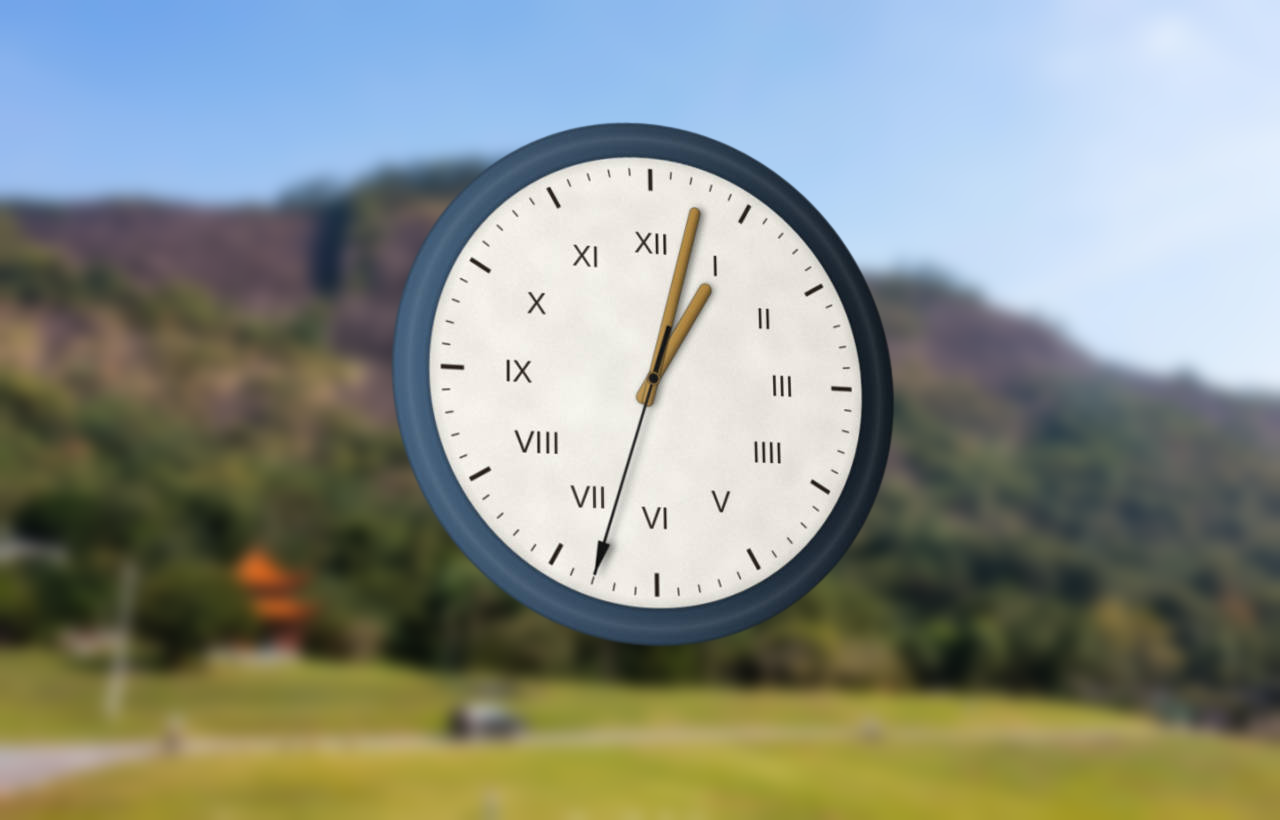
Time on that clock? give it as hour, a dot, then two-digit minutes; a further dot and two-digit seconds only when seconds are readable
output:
1.02.33
